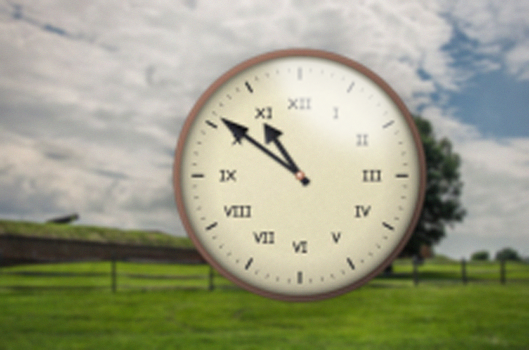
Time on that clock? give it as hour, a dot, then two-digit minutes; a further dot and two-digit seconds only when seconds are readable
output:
10.51
